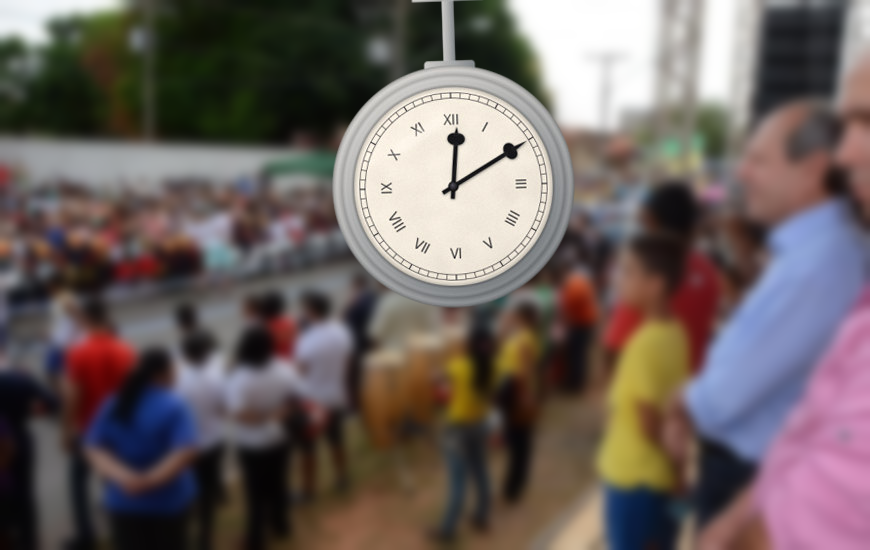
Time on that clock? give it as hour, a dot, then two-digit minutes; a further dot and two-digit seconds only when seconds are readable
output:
12.10
